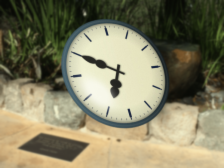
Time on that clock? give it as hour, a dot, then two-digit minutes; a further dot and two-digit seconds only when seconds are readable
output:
6.50
